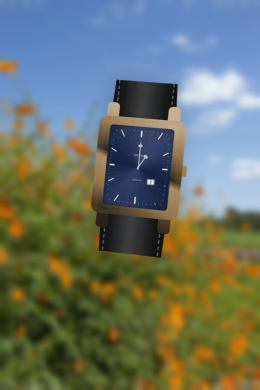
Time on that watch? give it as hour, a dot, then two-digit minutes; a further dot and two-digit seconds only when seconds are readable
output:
1.00
